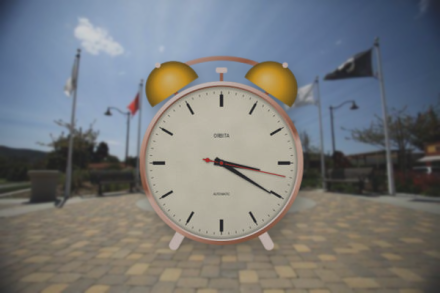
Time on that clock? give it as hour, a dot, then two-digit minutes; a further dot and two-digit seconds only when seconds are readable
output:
3.20.17
